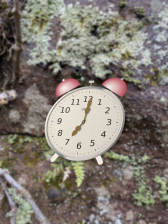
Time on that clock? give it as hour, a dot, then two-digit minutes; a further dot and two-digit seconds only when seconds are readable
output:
7.01
